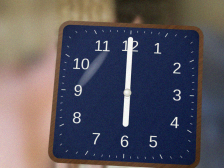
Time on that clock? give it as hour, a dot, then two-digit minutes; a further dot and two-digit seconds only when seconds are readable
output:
6.00
